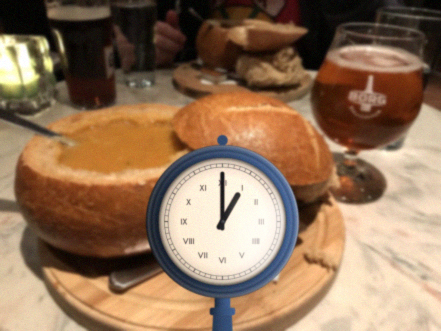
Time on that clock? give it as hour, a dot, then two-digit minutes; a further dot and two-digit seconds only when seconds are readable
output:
1.00
